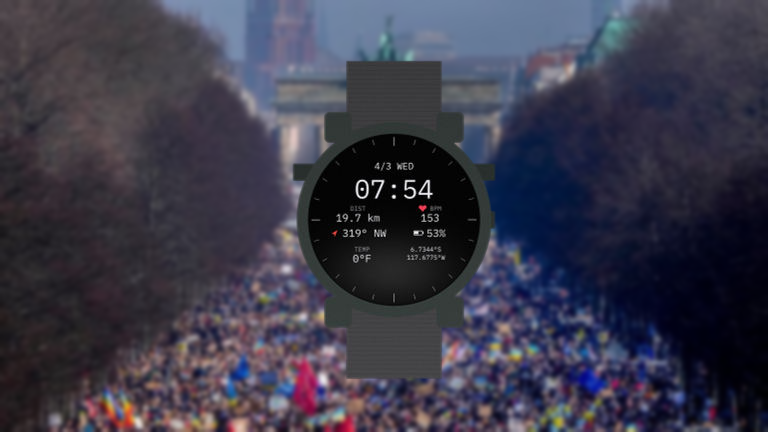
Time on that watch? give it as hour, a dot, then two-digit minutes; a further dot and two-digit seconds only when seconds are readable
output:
7.54
